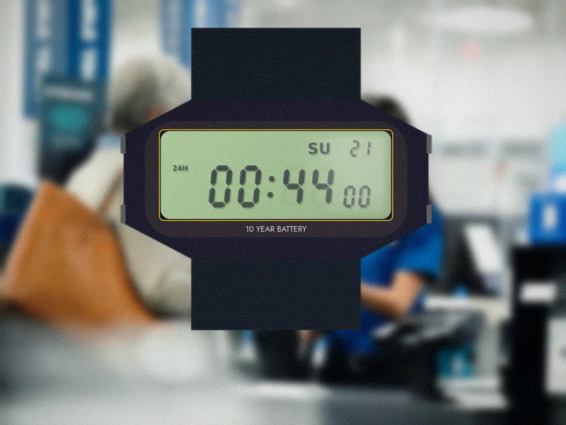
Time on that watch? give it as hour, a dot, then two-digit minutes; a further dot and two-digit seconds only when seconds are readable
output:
0.44.00
